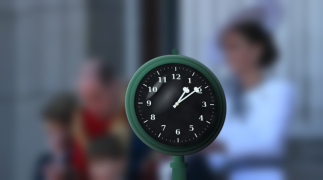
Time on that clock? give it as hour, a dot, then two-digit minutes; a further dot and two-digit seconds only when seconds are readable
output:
1.09
